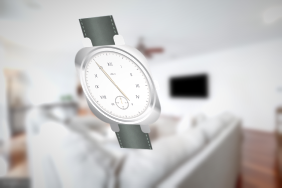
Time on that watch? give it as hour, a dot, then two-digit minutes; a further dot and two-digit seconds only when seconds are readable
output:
4.55
